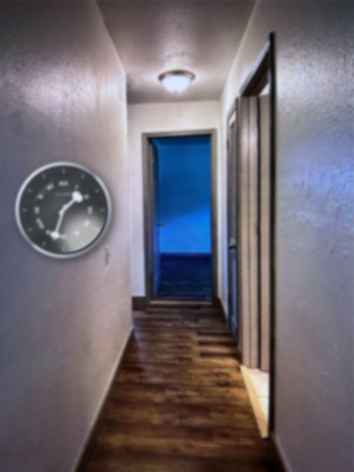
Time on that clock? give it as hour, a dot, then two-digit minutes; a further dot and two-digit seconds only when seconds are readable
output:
1.33
